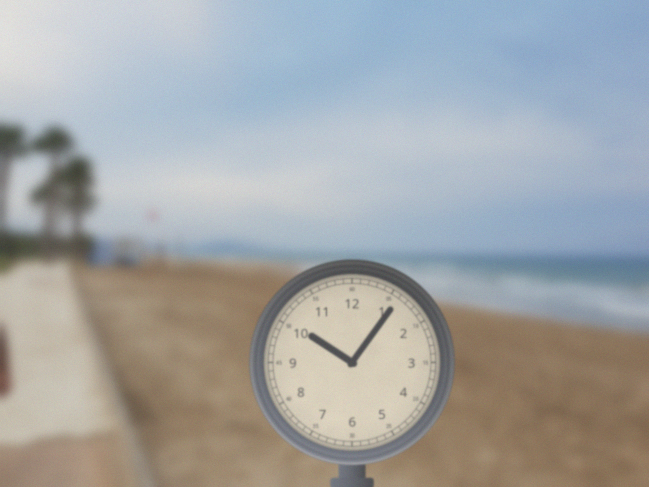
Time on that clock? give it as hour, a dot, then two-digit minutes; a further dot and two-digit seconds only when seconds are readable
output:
10.06
